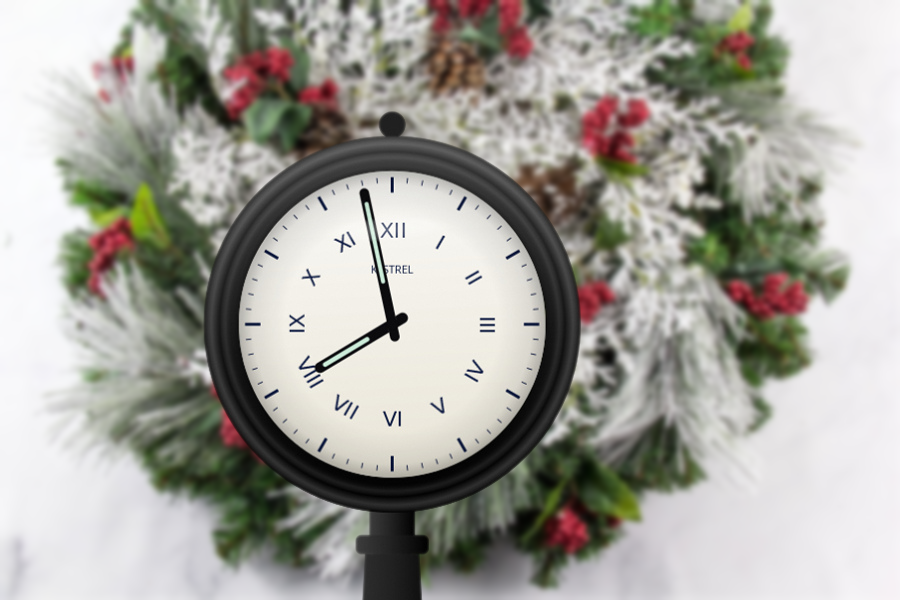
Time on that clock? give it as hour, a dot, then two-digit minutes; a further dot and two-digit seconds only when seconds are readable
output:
7.58
